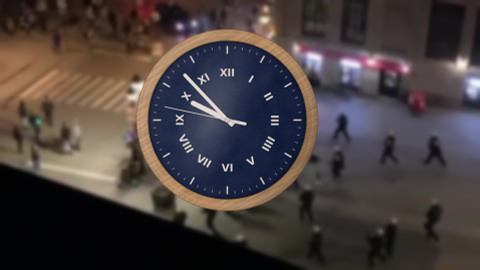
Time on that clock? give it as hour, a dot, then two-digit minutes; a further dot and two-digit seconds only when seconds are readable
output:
9.52.47
